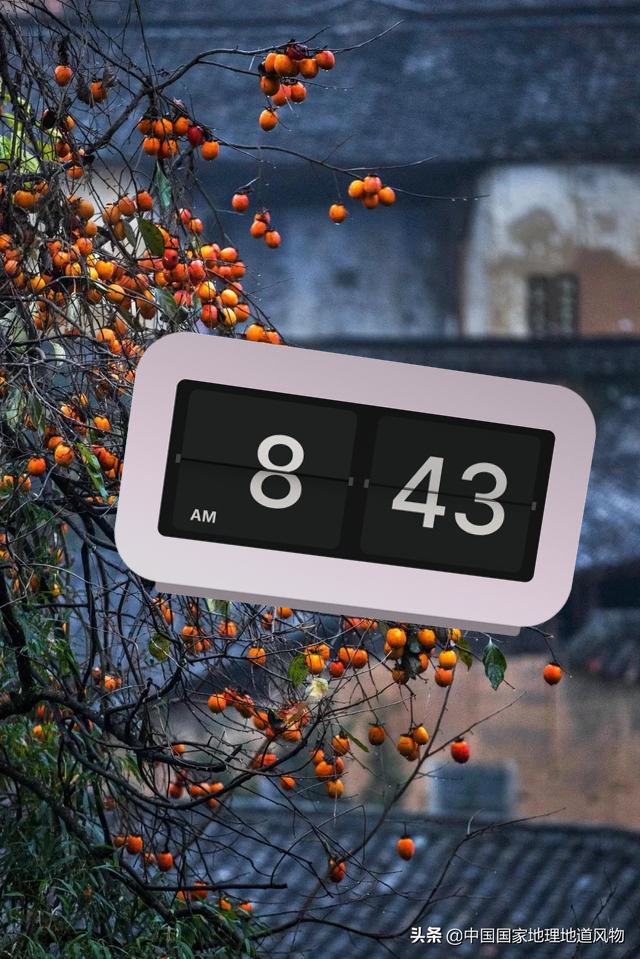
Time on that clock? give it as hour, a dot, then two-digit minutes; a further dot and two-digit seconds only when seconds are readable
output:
8.43
